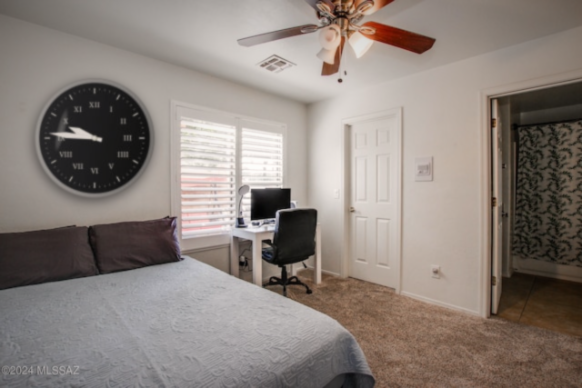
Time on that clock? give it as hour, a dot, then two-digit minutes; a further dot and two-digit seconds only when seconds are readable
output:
9.46
